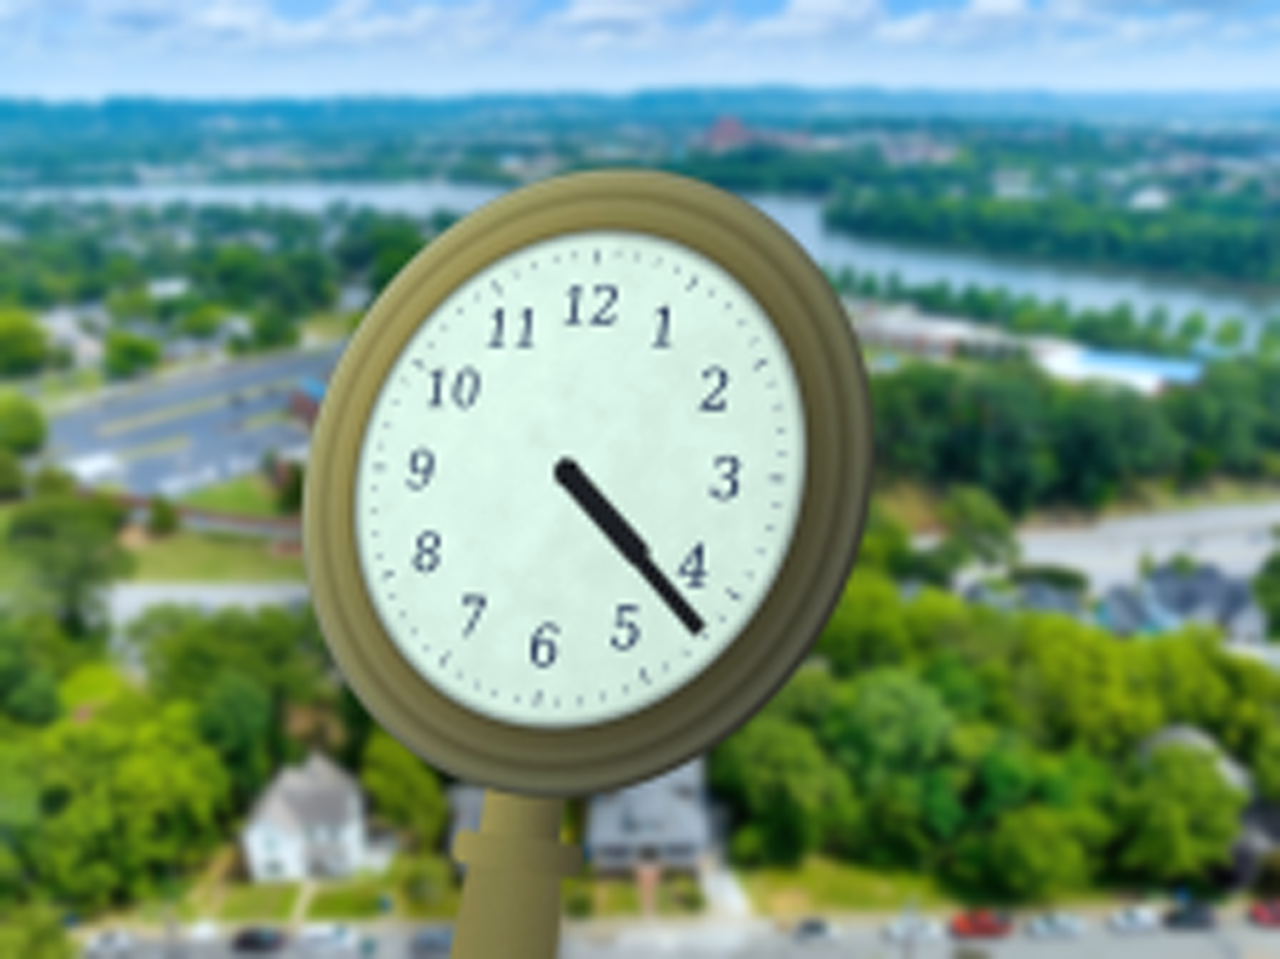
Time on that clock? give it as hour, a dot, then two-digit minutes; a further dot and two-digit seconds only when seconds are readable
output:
4.22
